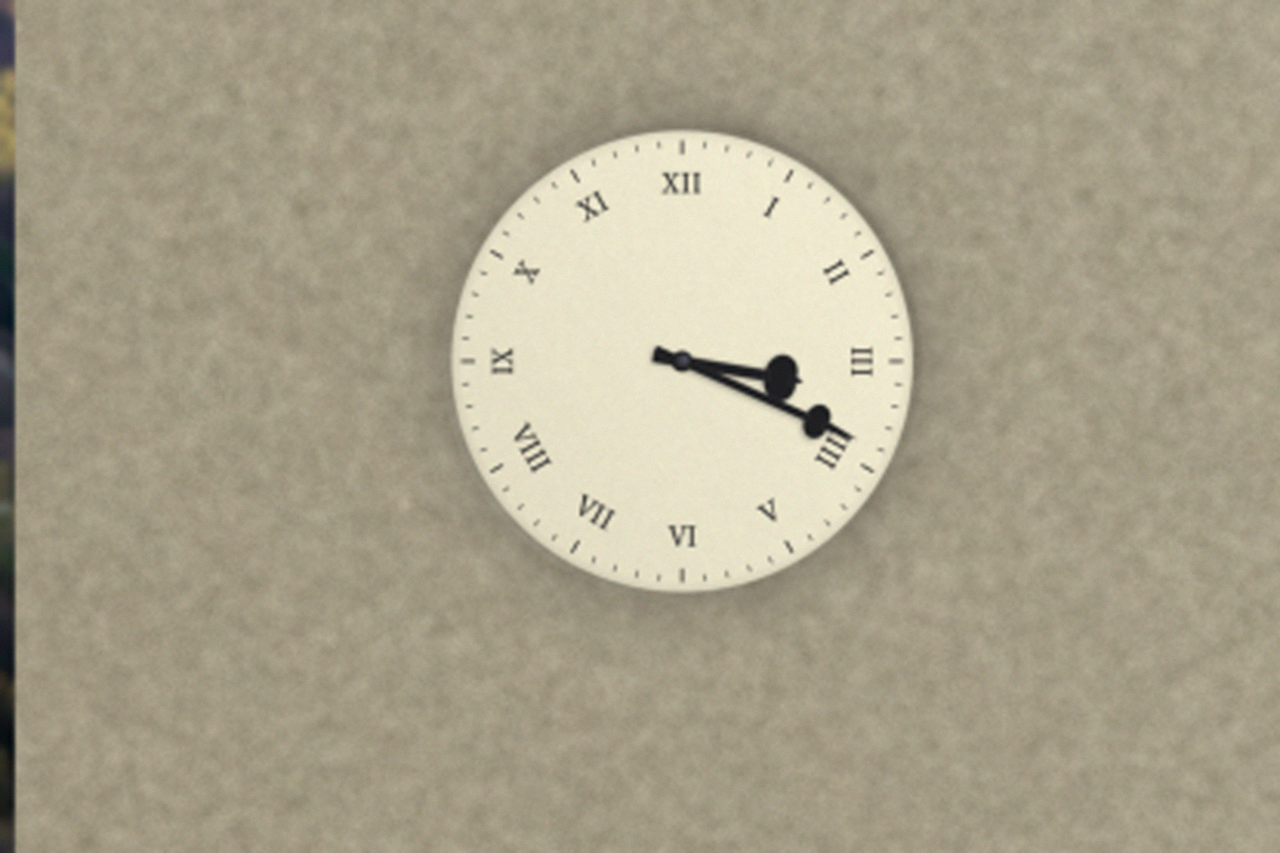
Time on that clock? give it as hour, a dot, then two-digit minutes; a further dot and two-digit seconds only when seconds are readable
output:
3.19
